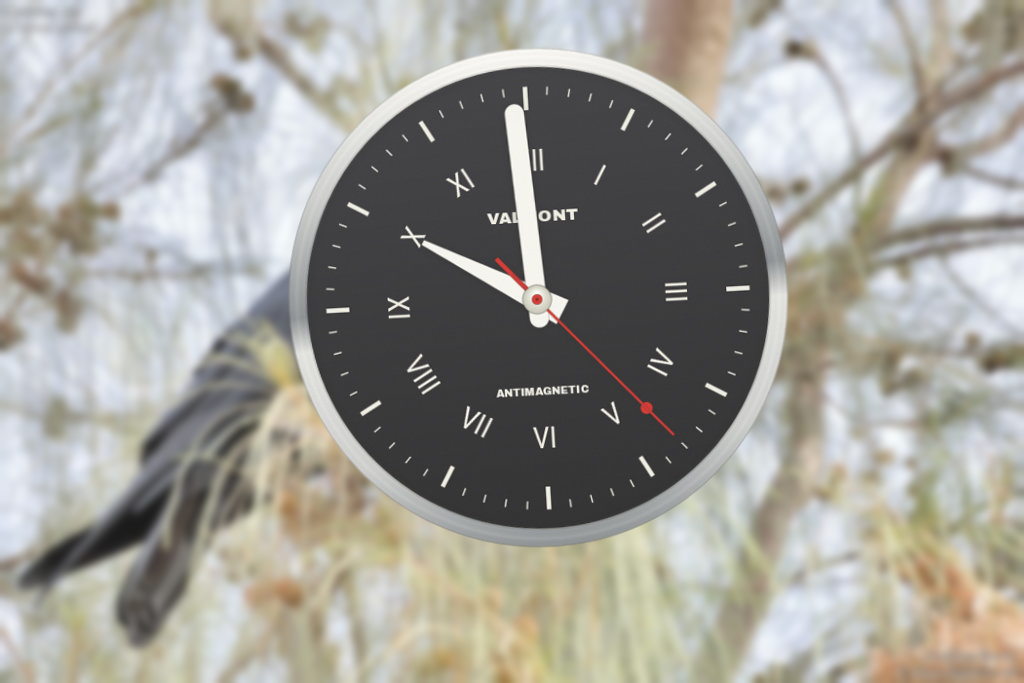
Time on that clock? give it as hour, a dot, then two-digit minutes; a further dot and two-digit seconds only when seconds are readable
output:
9.59.23
